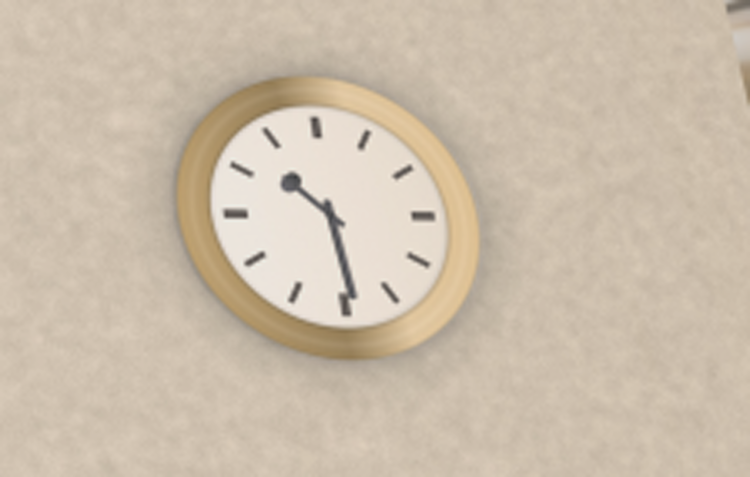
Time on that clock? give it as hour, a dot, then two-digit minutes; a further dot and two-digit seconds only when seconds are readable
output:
10.29
